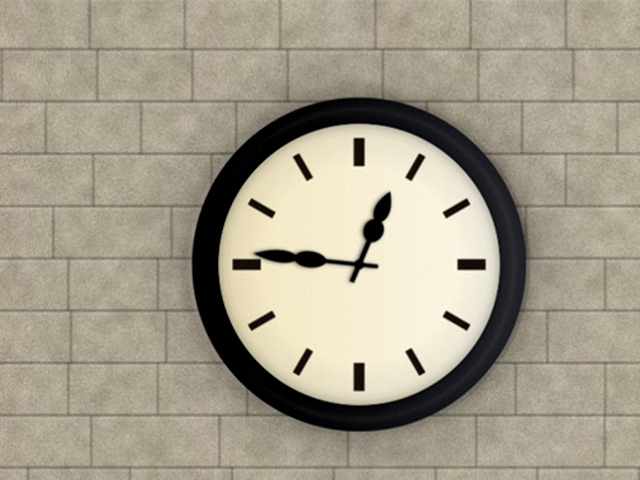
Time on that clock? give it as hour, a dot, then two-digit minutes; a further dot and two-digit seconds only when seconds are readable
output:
12.46
